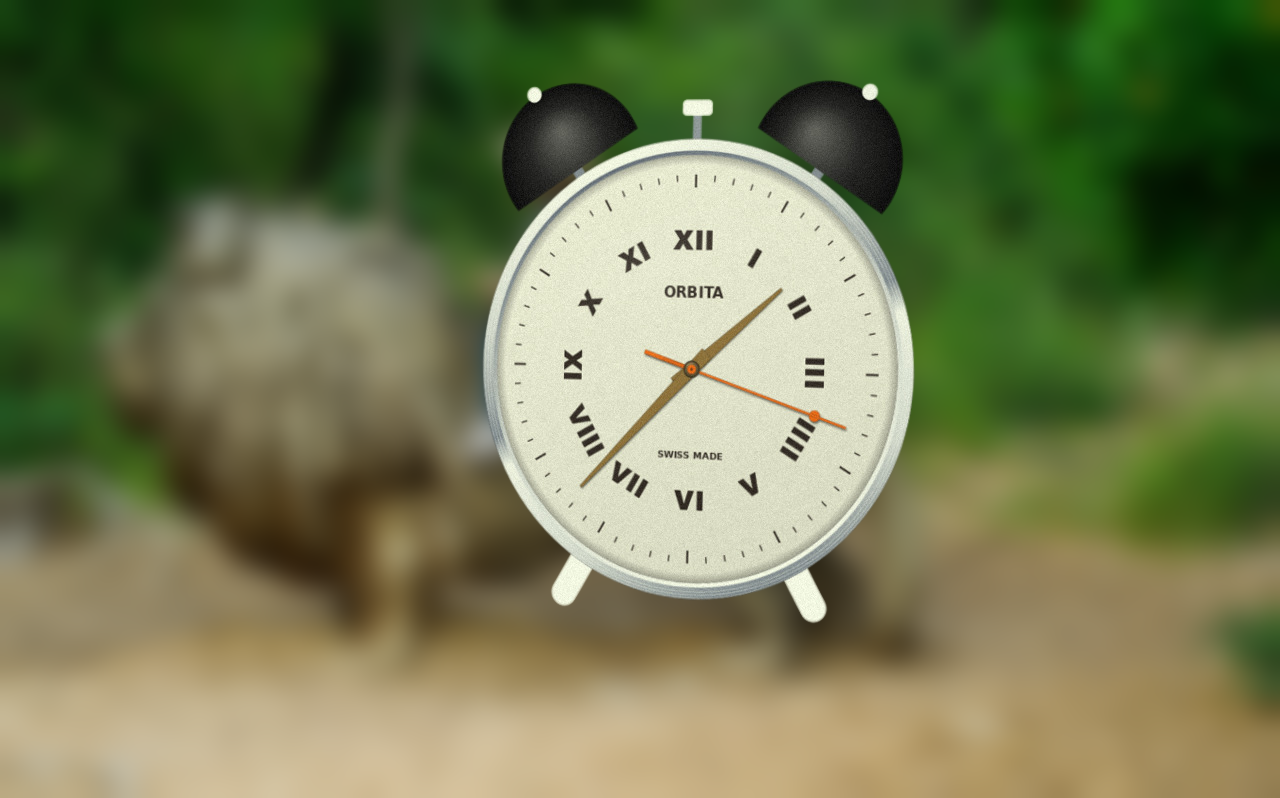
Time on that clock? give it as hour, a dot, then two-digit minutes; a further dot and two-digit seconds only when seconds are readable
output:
1.37.18
